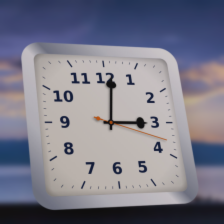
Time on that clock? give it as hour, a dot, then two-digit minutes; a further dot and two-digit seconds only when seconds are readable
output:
3.01.18
